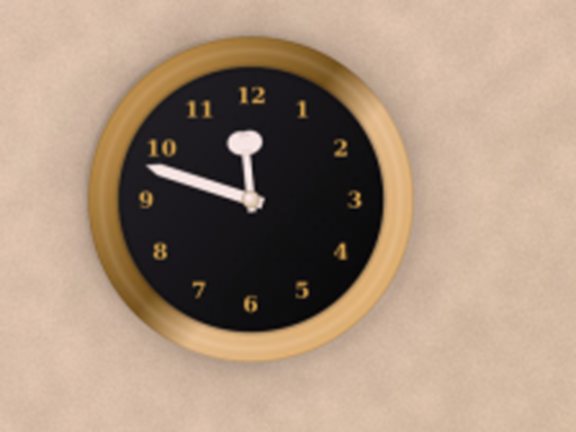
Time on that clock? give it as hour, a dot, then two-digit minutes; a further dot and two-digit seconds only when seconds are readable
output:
11.48
